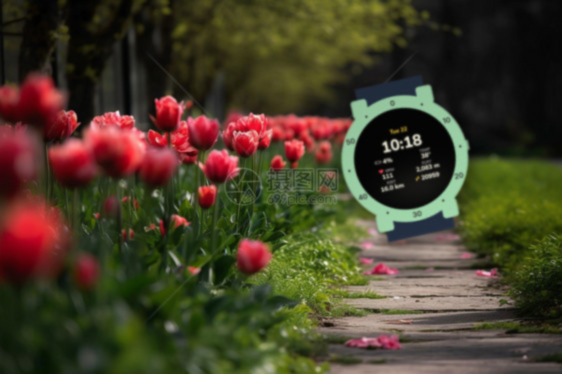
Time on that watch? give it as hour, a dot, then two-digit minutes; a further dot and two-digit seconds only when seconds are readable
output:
10.18
